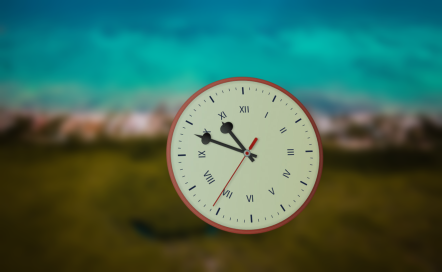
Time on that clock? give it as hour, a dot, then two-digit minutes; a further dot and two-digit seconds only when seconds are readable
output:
10.48.36
